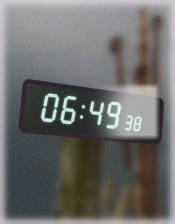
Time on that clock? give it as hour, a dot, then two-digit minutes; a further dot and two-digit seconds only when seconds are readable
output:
6.49.38
